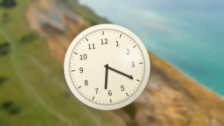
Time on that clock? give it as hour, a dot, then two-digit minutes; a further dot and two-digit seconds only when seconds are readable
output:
6.20
